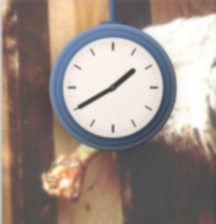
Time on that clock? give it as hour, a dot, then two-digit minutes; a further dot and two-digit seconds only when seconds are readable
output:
1.40
